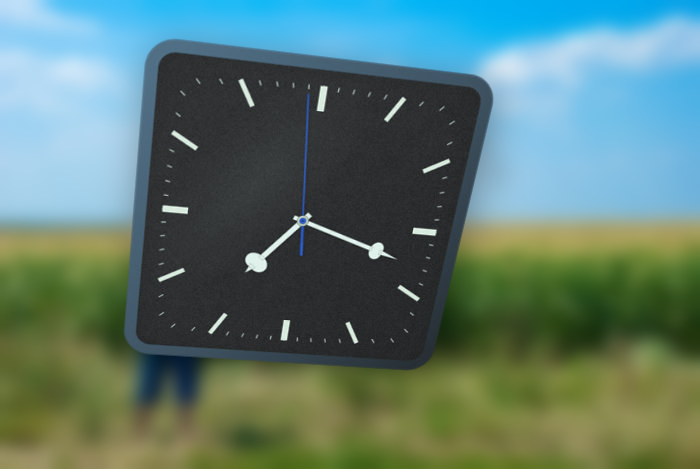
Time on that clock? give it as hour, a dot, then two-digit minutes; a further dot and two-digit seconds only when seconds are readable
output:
7.17.59
